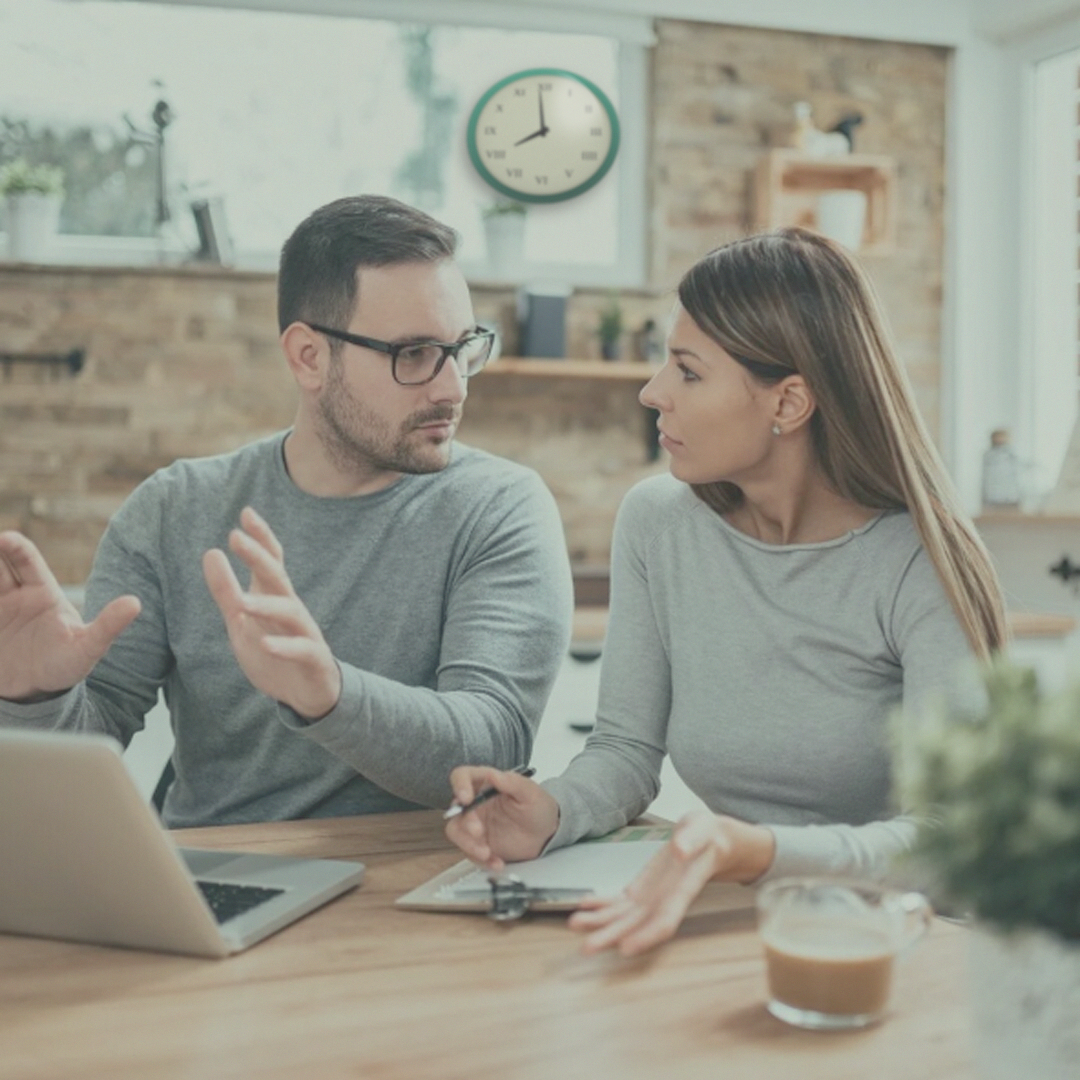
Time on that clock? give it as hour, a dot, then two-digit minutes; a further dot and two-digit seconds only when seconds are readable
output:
7.59
